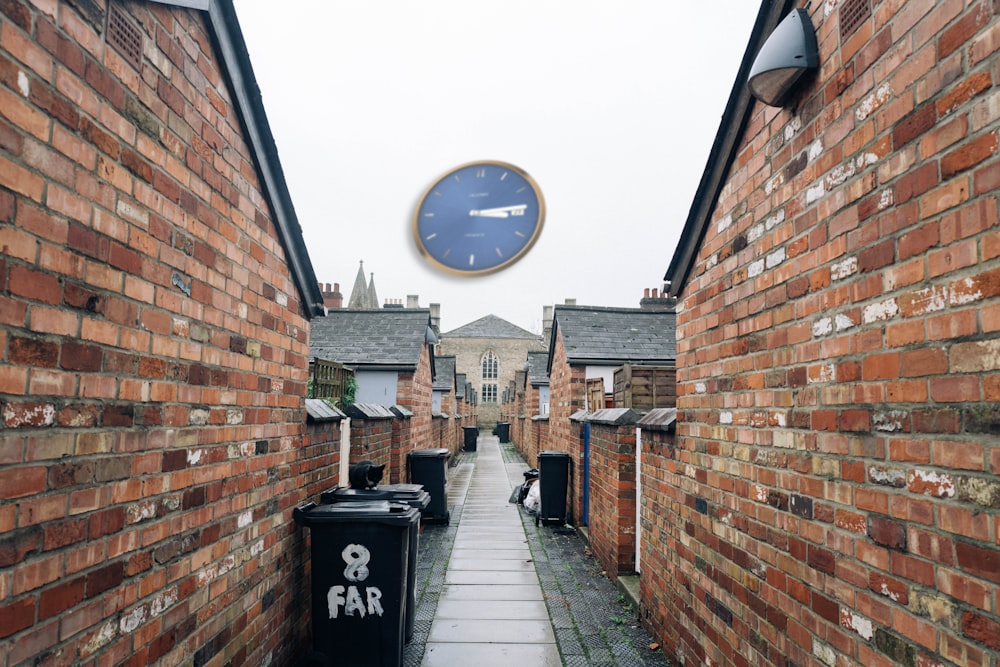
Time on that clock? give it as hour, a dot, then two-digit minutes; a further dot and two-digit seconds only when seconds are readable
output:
3.14
